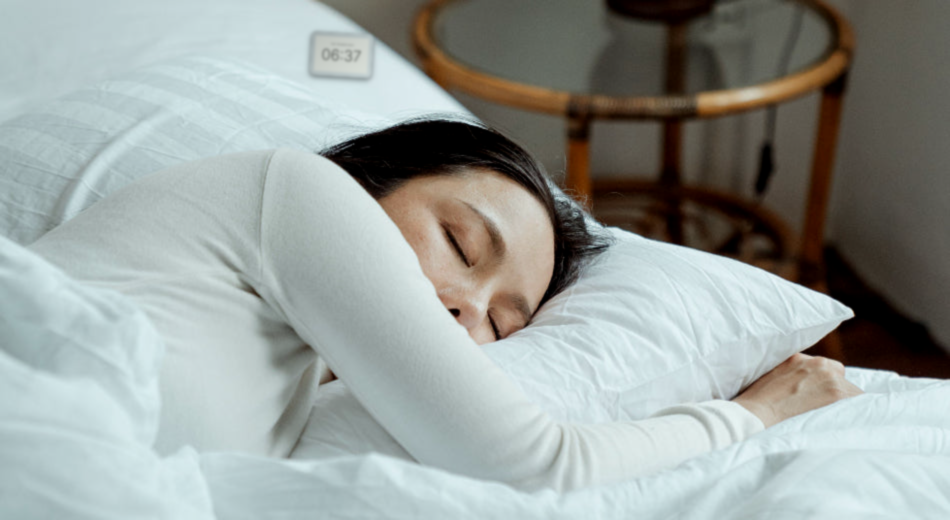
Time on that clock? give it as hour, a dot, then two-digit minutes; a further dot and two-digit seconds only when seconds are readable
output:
6.37
